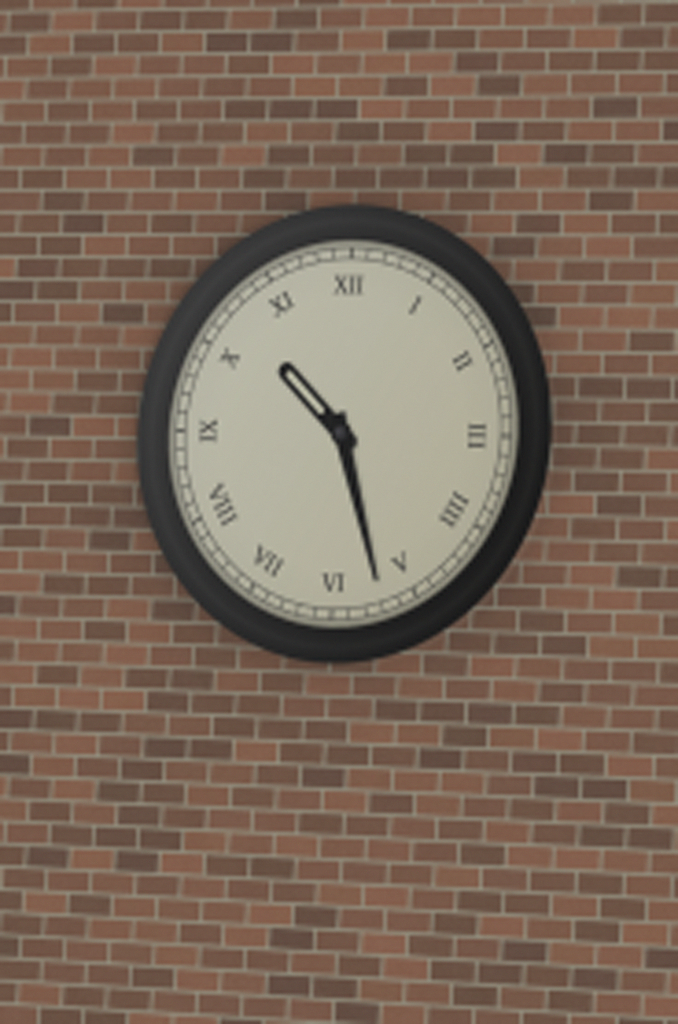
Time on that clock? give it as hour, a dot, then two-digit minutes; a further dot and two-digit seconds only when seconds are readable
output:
10.27
